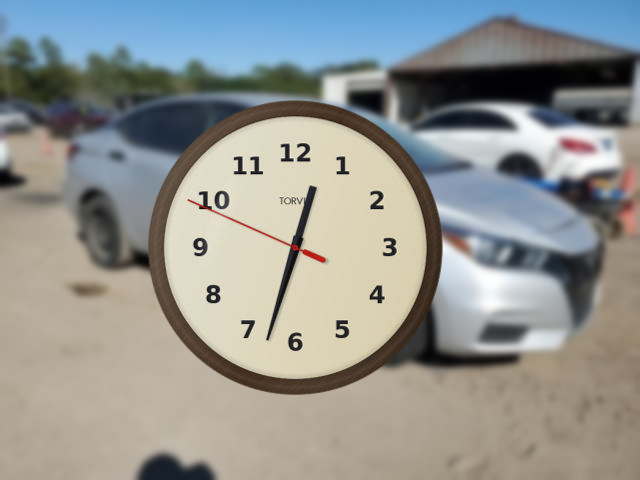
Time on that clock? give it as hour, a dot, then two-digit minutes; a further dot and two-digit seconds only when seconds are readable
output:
12.32.49
